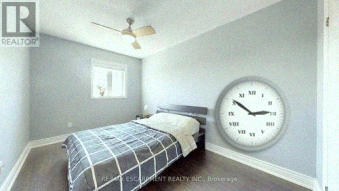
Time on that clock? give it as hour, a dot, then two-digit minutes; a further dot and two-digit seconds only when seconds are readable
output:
2.51
